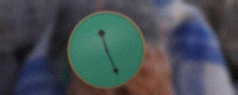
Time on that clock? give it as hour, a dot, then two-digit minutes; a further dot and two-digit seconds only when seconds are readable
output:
11.26
